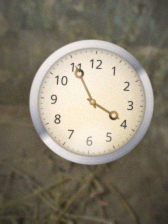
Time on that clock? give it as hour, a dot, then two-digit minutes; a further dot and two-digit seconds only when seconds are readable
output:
3.55
